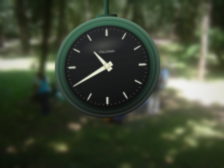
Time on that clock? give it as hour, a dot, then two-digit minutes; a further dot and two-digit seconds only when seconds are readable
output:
10.40
